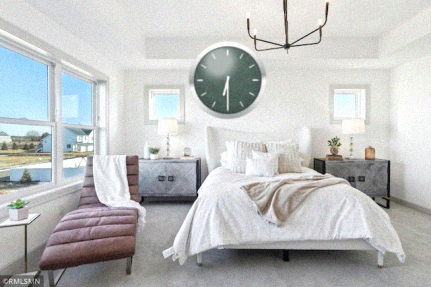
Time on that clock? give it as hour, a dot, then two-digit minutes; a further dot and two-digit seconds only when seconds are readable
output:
6.30
